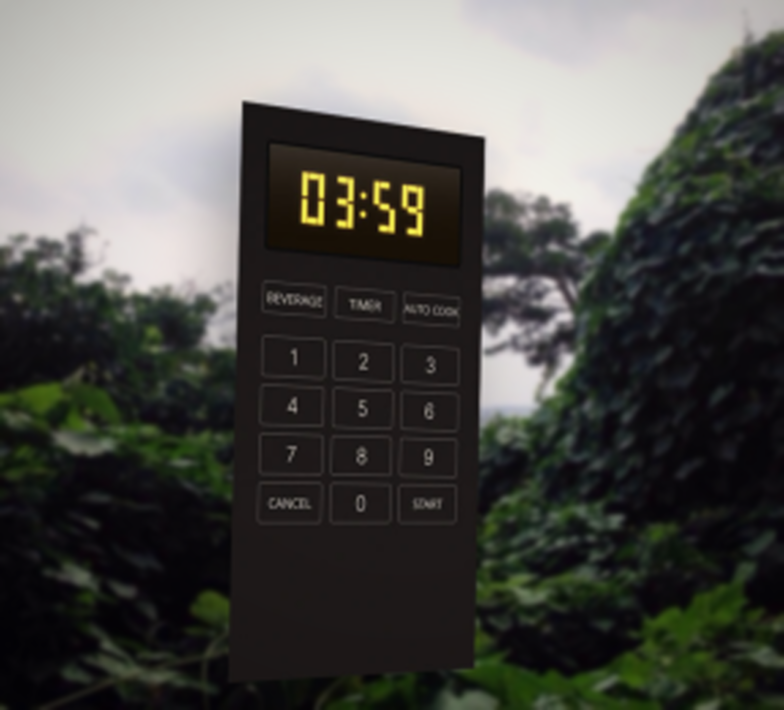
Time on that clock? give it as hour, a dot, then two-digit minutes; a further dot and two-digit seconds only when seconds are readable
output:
3.59
